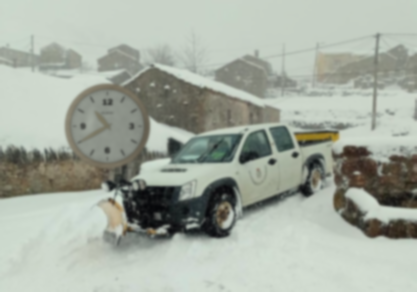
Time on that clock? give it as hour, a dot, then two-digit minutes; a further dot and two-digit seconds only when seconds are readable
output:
10.40
